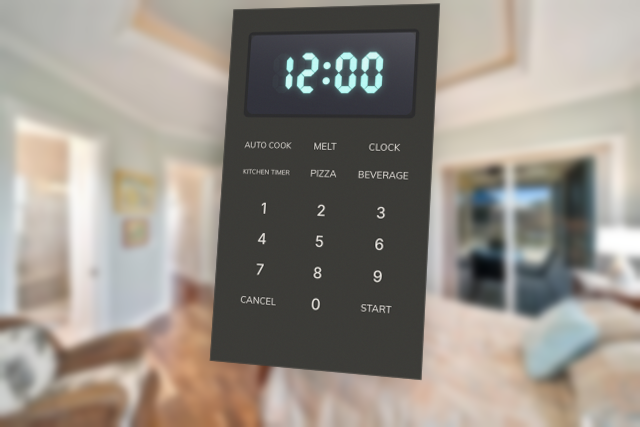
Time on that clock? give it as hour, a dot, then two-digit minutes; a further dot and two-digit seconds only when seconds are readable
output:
12.00
